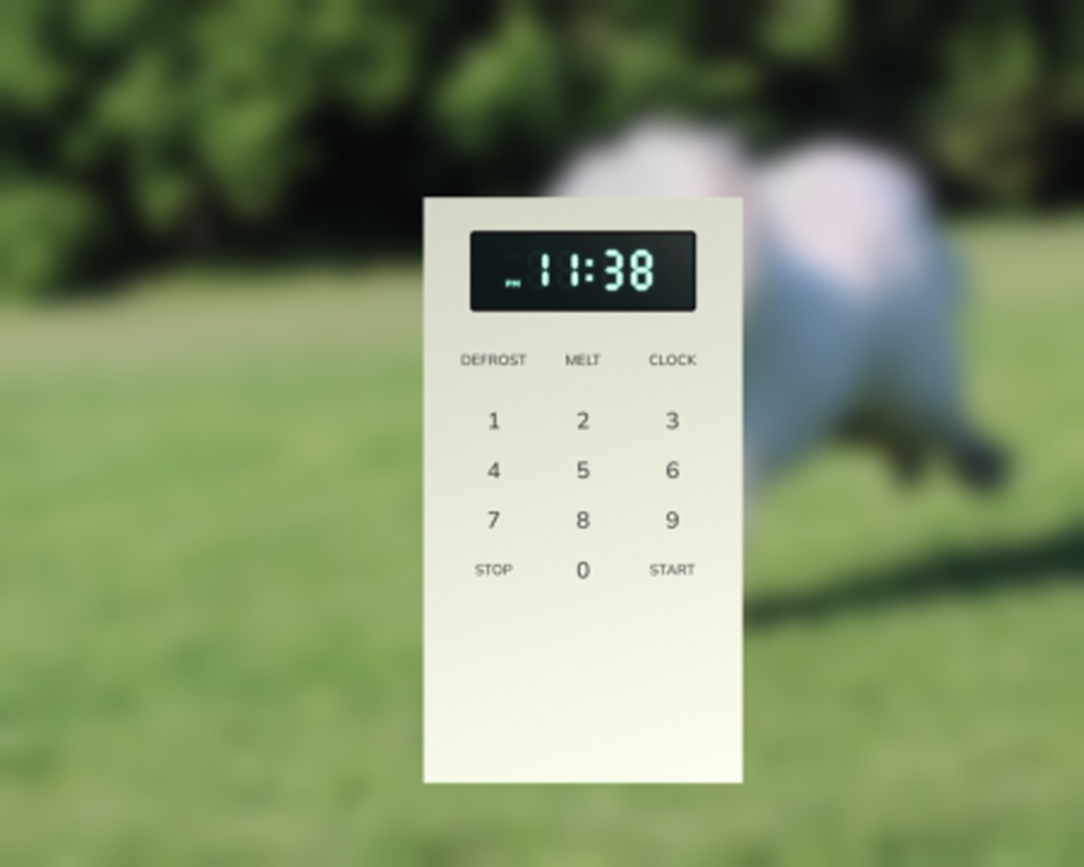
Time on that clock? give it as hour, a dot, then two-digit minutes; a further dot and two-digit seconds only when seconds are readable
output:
11.38
